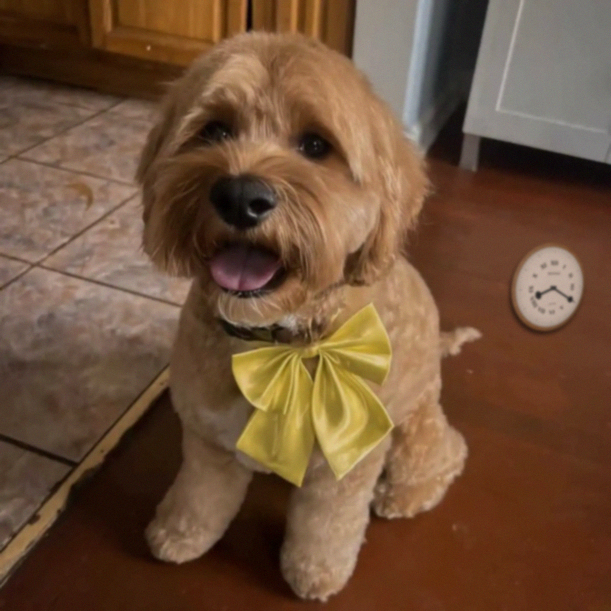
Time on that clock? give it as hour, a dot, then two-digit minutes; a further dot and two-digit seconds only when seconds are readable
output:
8.20
